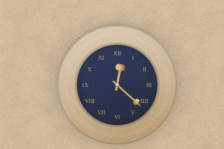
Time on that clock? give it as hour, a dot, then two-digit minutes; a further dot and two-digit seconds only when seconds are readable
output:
12.22
